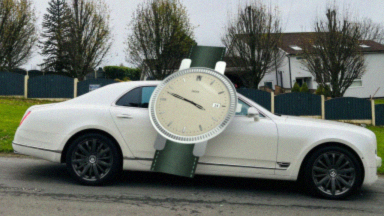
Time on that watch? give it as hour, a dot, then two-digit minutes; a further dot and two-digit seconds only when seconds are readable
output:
3.48
